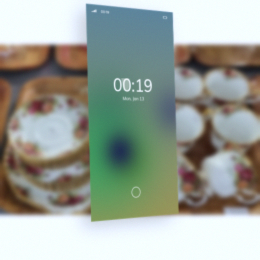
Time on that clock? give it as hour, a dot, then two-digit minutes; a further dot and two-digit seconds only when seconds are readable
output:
0.19
